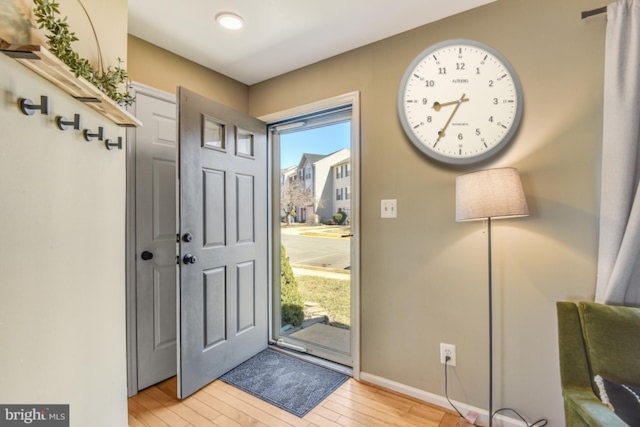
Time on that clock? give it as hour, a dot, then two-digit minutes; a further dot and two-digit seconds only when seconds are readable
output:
8.35
